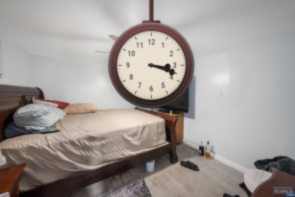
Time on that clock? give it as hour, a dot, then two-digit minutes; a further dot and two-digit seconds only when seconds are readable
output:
3.18
